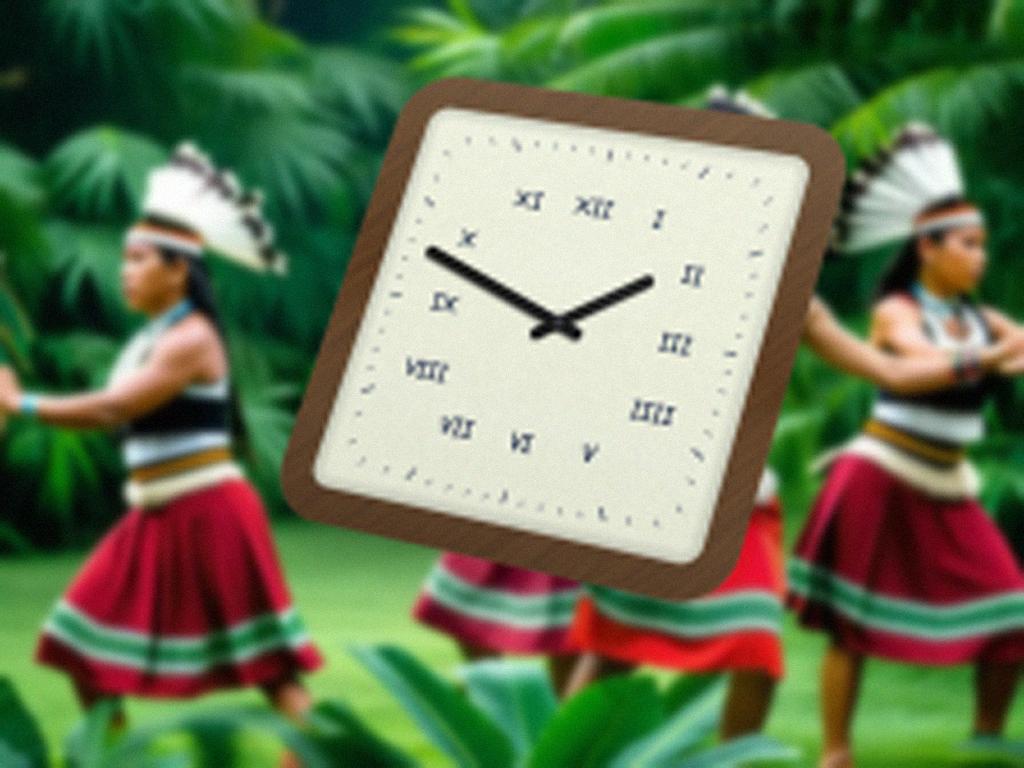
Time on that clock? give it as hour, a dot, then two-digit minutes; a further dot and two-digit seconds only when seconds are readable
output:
1.48
